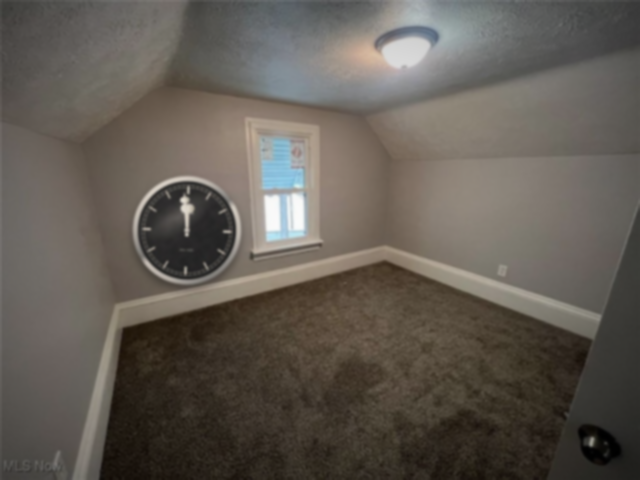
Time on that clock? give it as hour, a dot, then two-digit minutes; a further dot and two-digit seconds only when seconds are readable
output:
11.59
